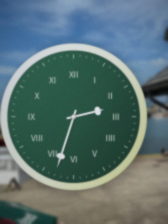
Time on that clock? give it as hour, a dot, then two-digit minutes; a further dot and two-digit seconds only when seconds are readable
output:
2.33
